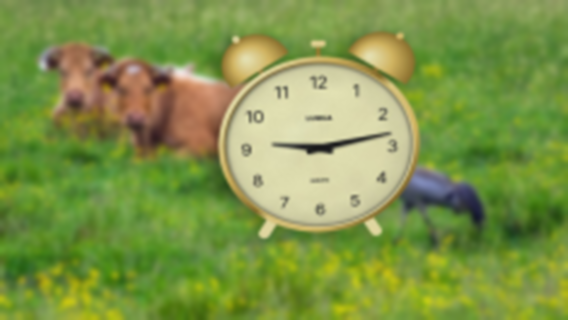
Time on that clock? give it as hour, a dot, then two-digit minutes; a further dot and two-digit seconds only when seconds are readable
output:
9.13
